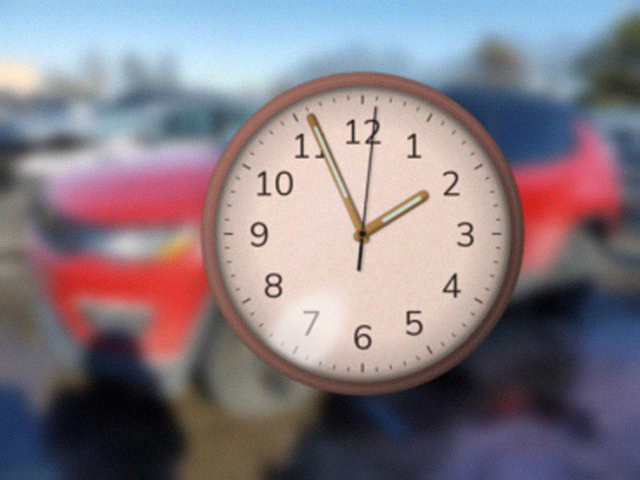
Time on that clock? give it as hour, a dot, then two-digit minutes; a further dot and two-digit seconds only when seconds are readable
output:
1.56.01
